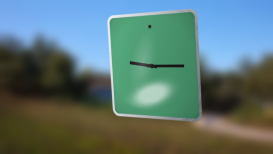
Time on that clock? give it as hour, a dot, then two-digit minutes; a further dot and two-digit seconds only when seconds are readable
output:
9.15
